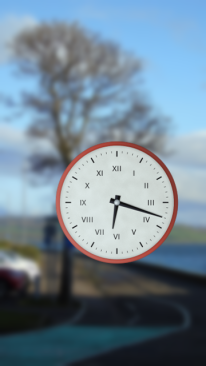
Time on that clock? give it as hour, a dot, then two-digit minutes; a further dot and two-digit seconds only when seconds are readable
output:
6.18
